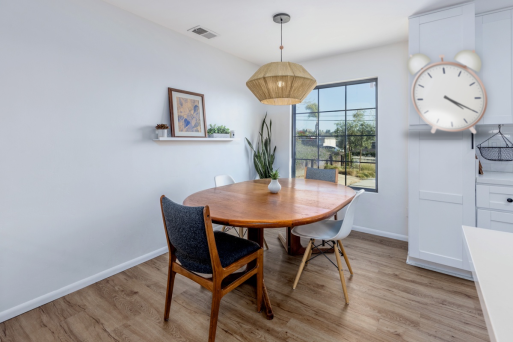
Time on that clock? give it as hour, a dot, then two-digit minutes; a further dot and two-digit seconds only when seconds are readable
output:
4.20
